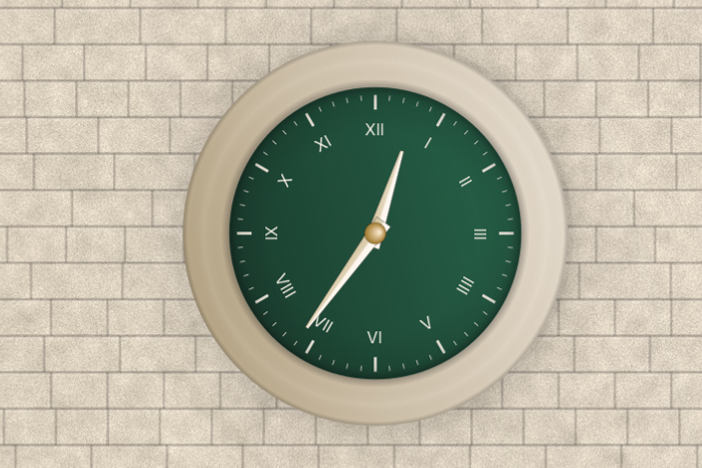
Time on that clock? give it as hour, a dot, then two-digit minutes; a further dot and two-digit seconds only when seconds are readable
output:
12.36
